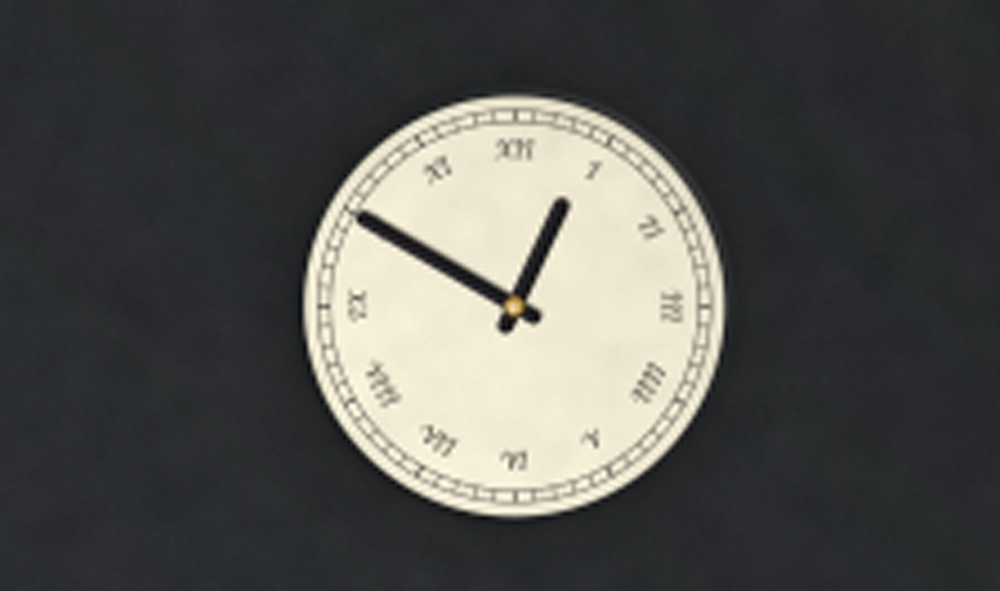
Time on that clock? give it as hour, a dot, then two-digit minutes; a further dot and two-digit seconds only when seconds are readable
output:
12.50
